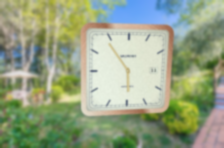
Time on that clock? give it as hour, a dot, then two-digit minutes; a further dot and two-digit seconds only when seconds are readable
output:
5.54
